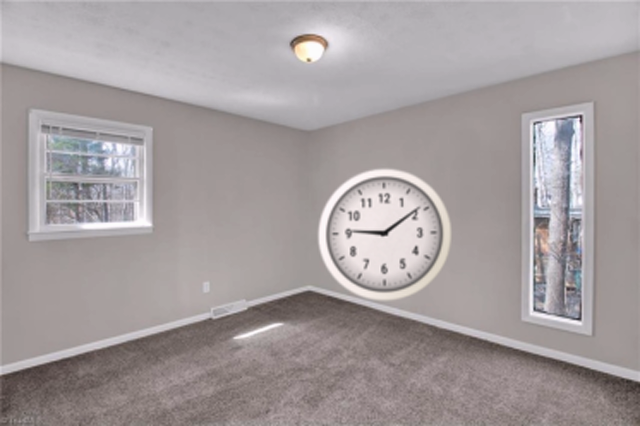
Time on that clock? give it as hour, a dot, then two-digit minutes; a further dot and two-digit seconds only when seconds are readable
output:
9.09
